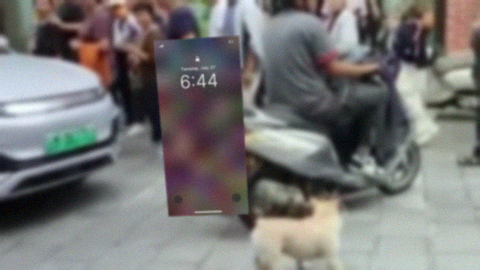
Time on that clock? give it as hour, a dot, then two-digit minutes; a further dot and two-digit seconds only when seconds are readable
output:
6.44
